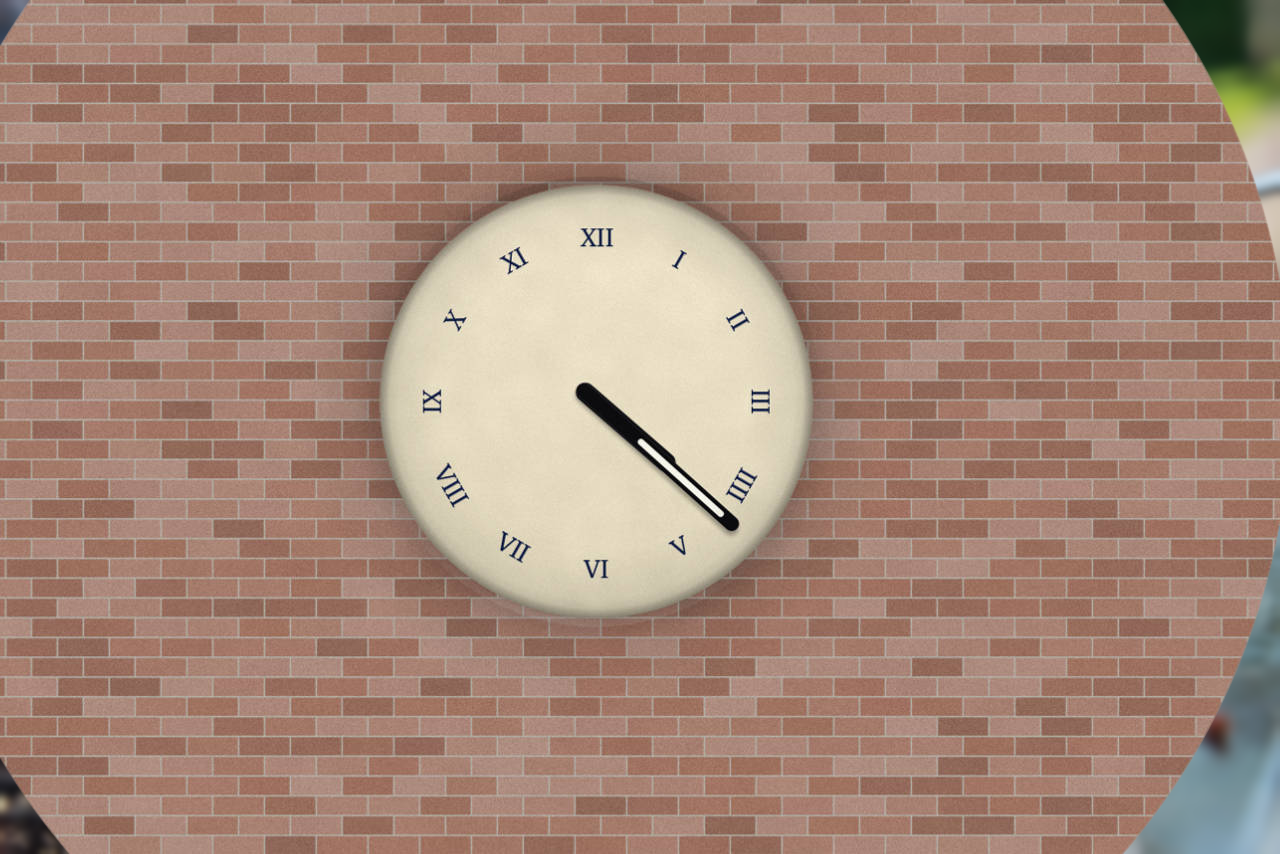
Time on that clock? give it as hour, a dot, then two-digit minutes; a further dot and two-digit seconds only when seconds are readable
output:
4.22
